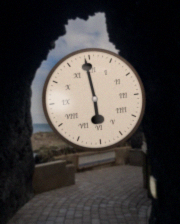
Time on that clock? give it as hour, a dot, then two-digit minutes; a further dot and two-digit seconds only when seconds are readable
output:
5.59
